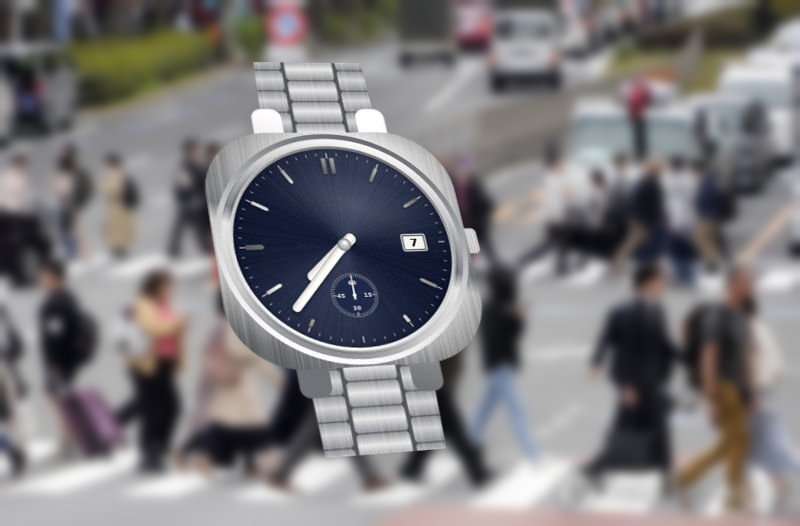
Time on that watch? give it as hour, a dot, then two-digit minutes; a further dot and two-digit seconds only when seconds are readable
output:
7.37
